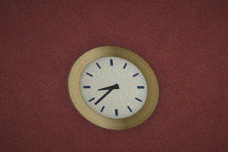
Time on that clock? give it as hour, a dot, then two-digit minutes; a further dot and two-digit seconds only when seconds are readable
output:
8.38
